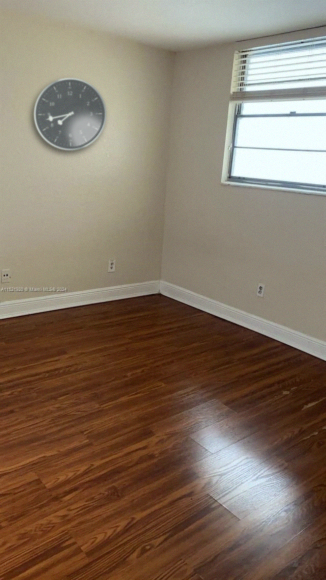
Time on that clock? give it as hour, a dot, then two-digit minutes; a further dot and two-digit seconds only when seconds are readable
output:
7.43
